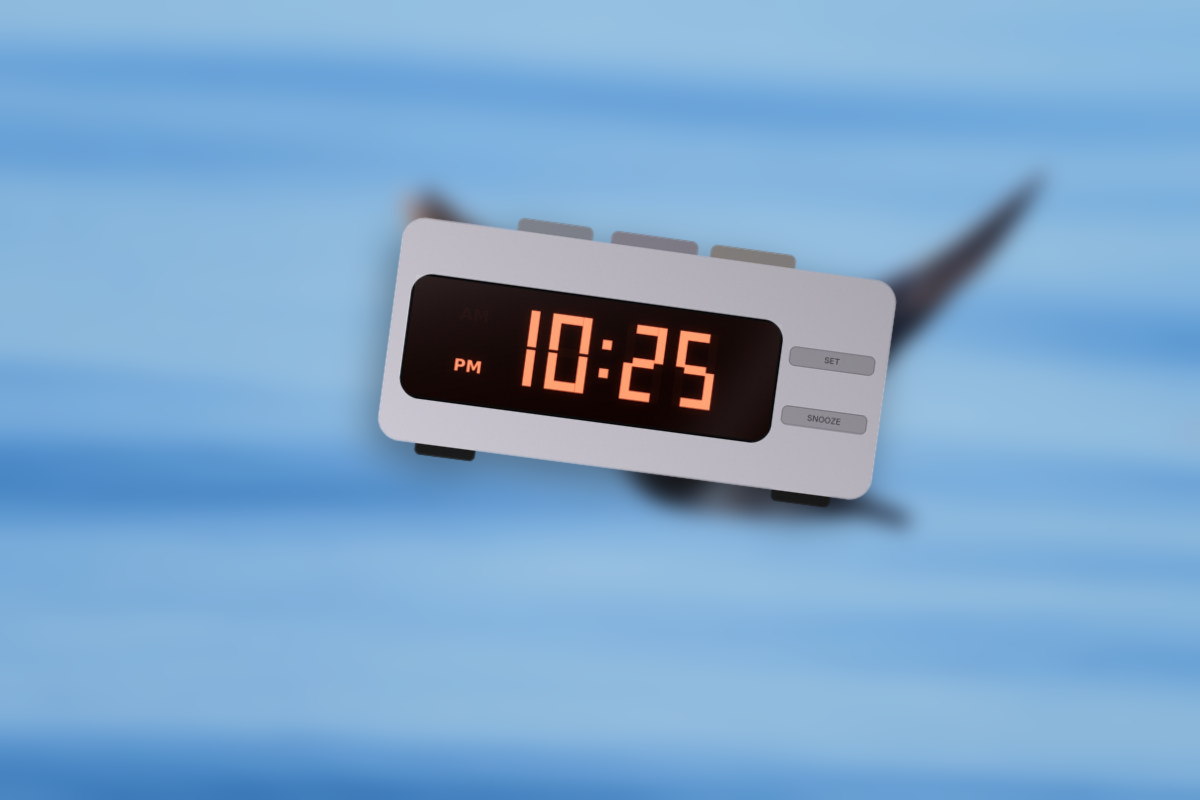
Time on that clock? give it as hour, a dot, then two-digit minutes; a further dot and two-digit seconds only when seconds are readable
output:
10.25
